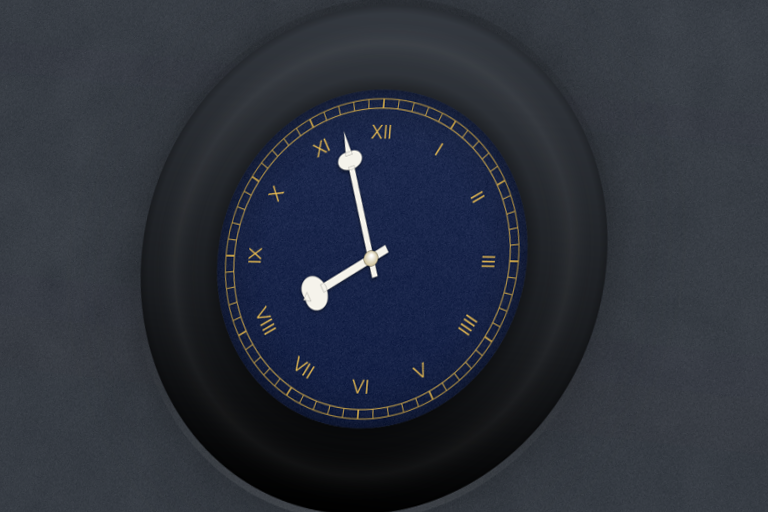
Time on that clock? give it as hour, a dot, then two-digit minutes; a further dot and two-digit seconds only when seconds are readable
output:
7.57
